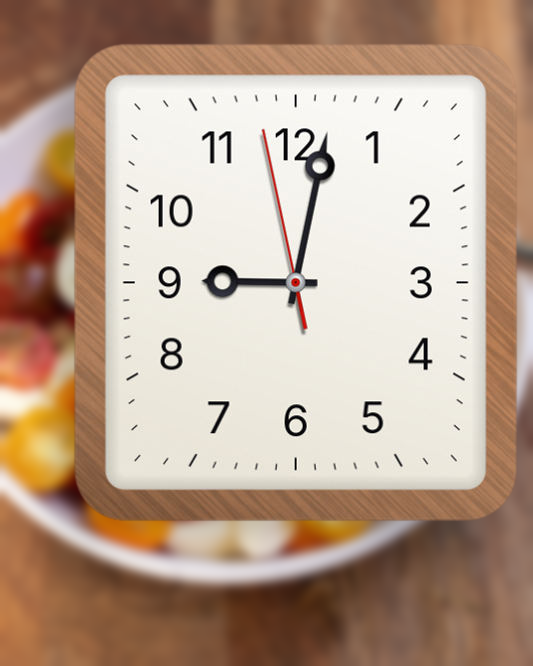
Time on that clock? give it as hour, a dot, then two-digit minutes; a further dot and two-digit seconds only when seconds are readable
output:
9.01.58
